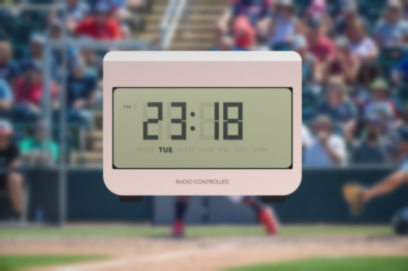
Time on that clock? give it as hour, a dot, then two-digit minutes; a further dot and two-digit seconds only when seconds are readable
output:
23.18
